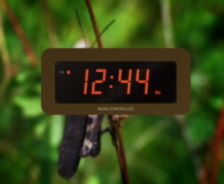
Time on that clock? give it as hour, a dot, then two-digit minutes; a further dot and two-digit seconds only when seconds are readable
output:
12.44
